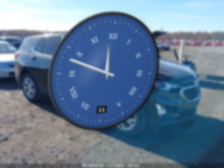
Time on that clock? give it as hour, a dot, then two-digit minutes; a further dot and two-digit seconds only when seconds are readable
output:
11.48
